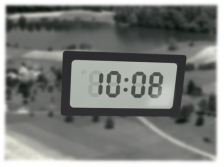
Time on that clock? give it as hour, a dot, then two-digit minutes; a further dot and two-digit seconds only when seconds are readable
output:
10.08
